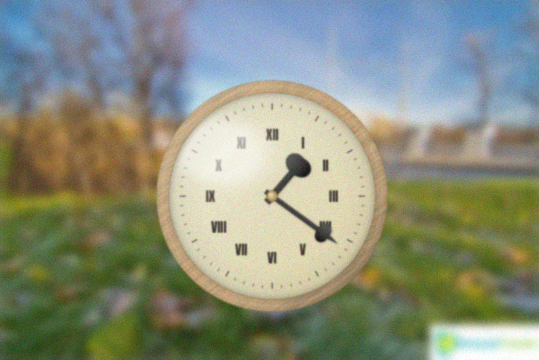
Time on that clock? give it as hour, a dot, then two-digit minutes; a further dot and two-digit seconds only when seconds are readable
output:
1.21
